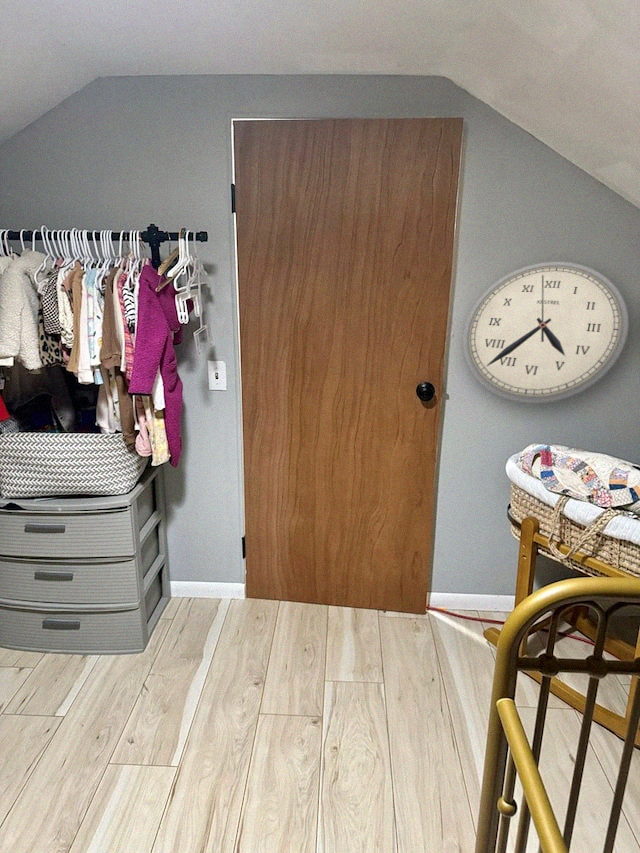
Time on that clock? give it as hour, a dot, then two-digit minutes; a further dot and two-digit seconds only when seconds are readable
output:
4.36.58
